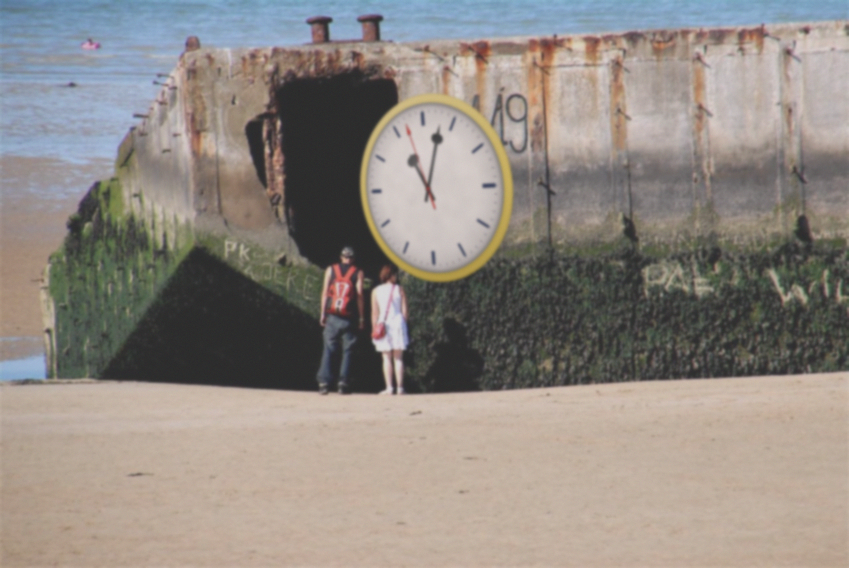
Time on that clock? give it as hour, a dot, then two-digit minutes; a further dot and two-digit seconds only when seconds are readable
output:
11.02.57
